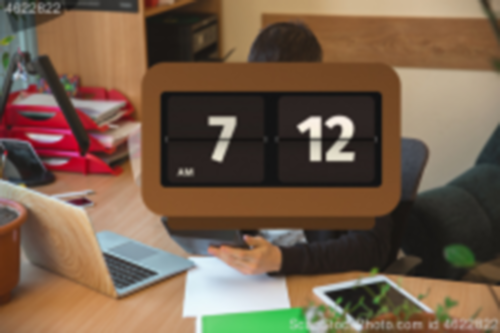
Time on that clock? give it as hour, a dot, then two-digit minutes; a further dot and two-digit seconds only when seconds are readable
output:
7.12
